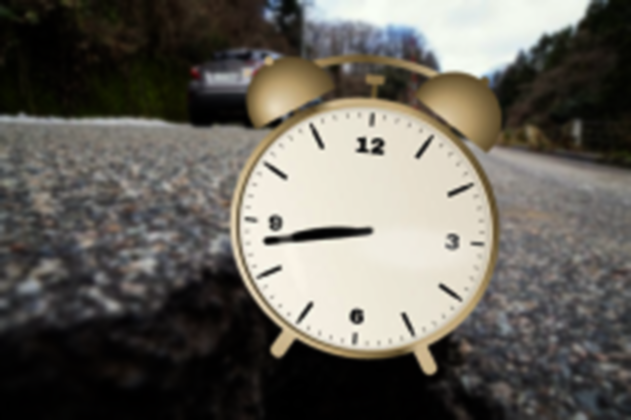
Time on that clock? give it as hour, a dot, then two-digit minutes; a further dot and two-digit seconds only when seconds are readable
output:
8.43
